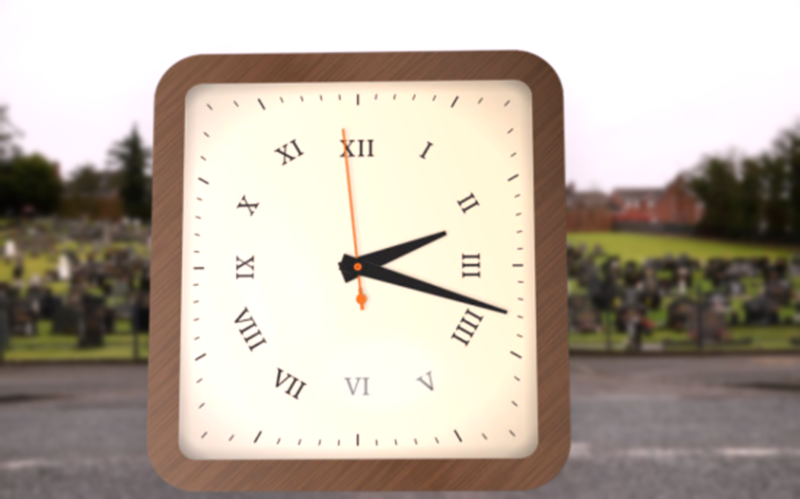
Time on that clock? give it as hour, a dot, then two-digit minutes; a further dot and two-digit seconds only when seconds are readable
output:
2.17.59
